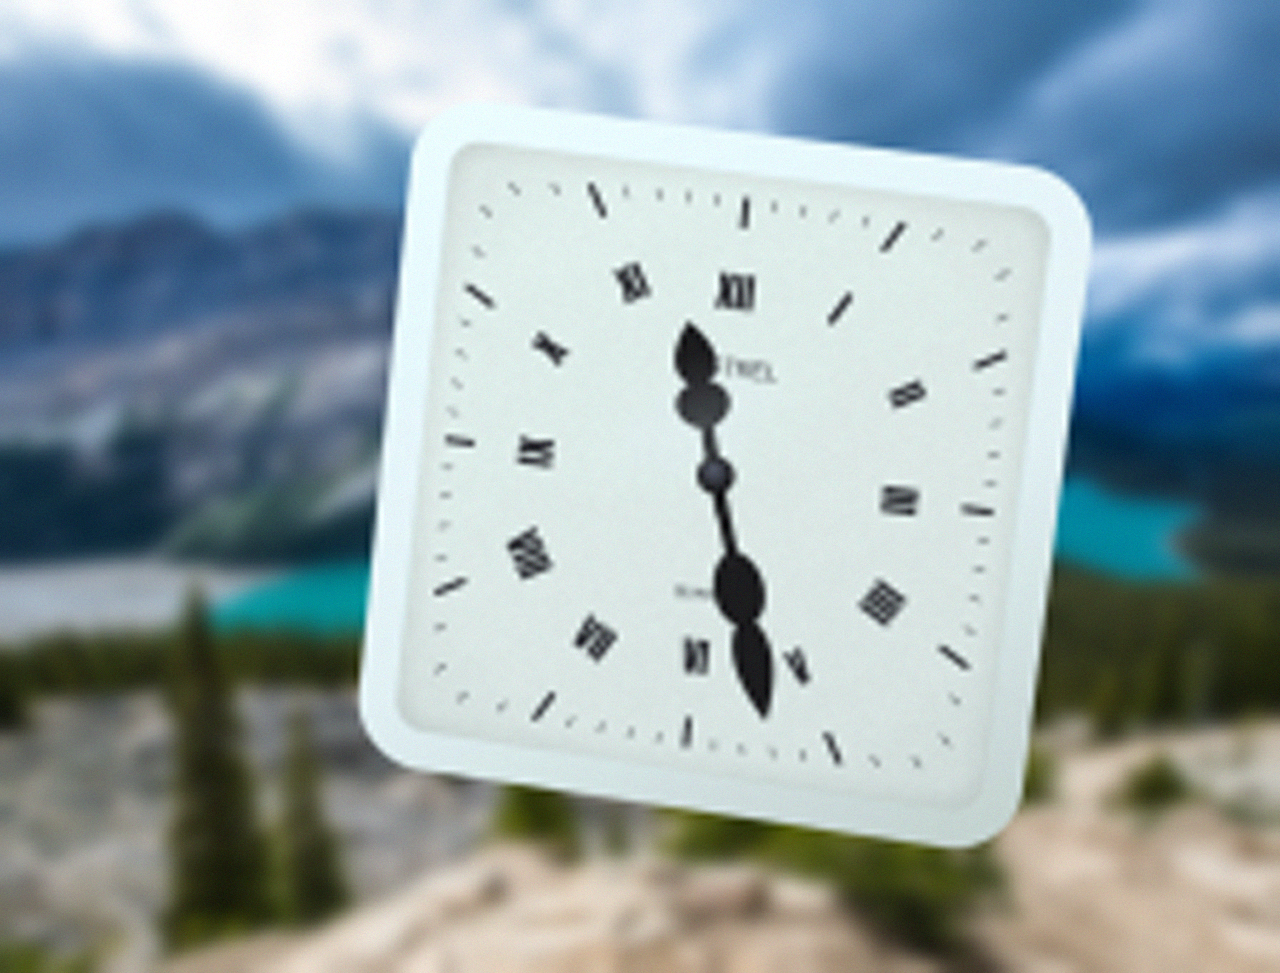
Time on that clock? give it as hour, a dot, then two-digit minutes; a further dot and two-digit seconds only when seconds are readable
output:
11.27
